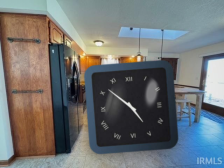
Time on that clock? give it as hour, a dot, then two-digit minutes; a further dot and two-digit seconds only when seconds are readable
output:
4.52
